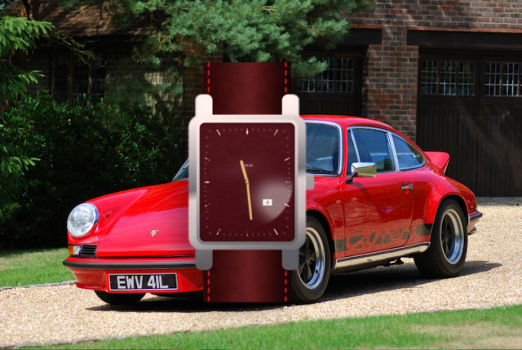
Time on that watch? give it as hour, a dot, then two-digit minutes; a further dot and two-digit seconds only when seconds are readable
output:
11.29
